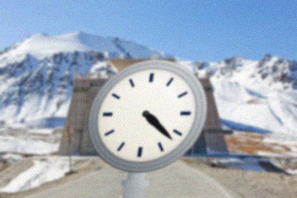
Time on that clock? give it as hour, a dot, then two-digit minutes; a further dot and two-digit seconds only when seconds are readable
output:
4.22
